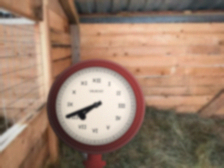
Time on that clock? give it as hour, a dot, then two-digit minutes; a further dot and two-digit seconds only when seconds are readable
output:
7.41
